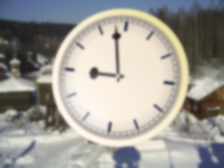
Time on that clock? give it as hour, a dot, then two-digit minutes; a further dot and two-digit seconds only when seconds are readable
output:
8.58
